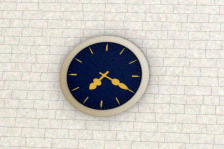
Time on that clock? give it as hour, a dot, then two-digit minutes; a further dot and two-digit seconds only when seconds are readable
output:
7.20
